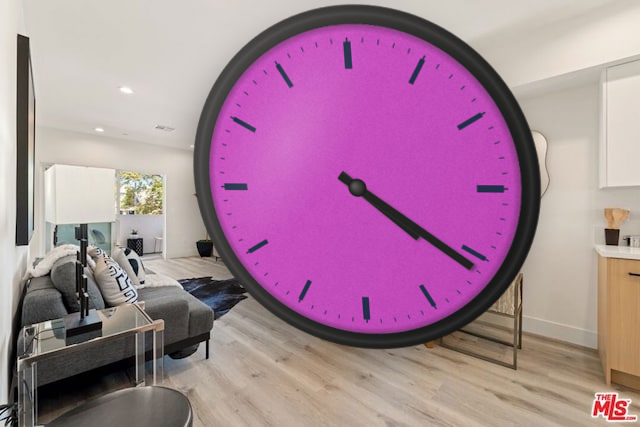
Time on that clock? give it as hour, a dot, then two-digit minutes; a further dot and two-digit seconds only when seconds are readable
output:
4.21
